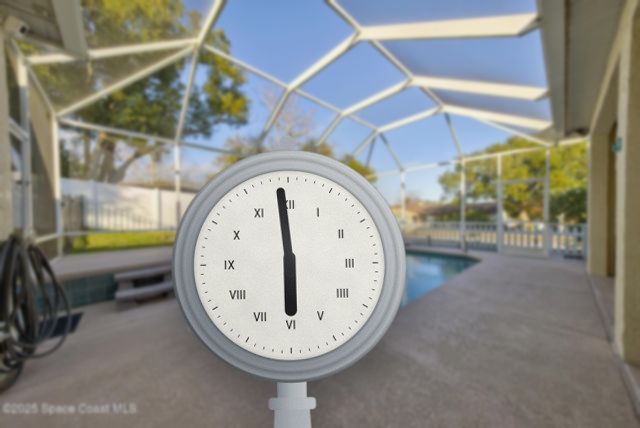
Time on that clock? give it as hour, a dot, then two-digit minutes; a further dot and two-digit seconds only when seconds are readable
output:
5.59
